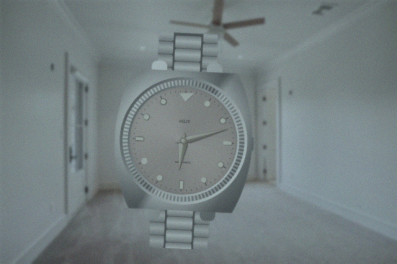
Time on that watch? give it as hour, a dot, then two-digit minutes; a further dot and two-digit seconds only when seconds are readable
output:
6.12
